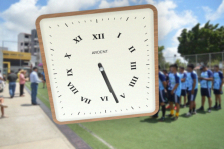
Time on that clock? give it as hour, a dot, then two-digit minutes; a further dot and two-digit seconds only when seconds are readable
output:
5.27
